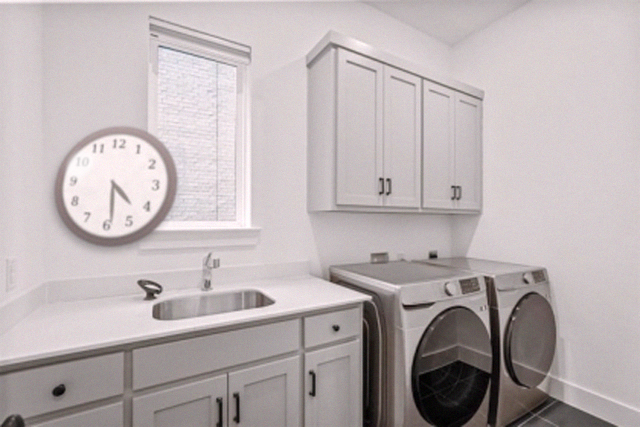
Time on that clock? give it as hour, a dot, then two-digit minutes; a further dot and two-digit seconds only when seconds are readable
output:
4.29
